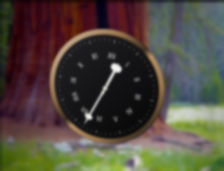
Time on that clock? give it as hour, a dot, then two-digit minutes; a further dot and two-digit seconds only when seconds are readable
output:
12.33
